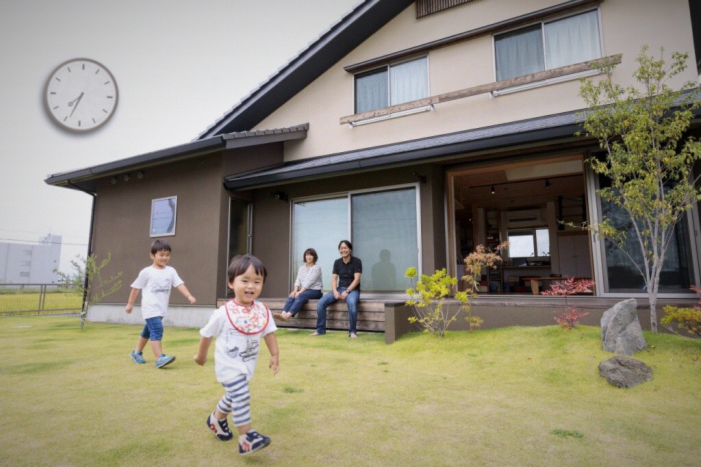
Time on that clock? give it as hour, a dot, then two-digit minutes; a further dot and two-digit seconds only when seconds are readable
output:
7.34
